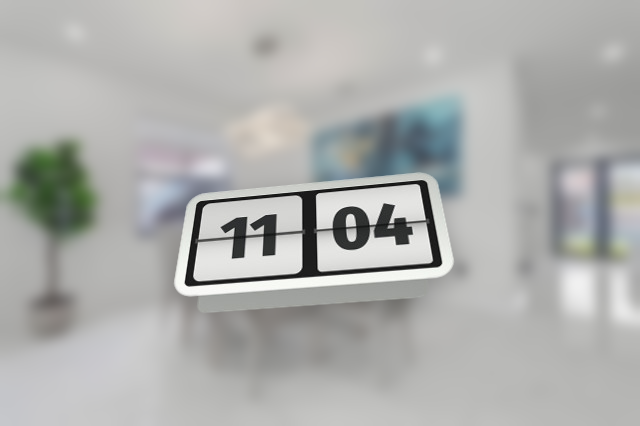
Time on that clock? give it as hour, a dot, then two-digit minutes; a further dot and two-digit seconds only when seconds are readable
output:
11.04
